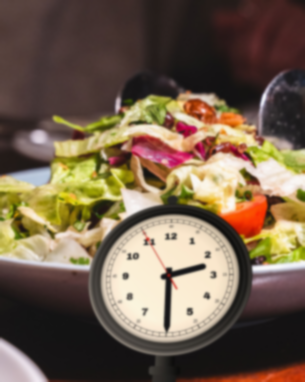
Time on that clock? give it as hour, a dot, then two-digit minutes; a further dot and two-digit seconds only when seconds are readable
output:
2.29.55
